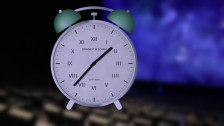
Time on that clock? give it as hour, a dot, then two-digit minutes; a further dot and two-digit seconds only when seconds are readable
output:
1.37
